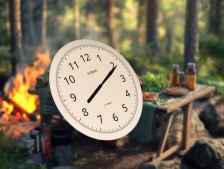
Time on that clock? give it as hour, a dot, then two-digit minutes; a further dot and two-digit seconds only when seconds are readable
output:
8.11
